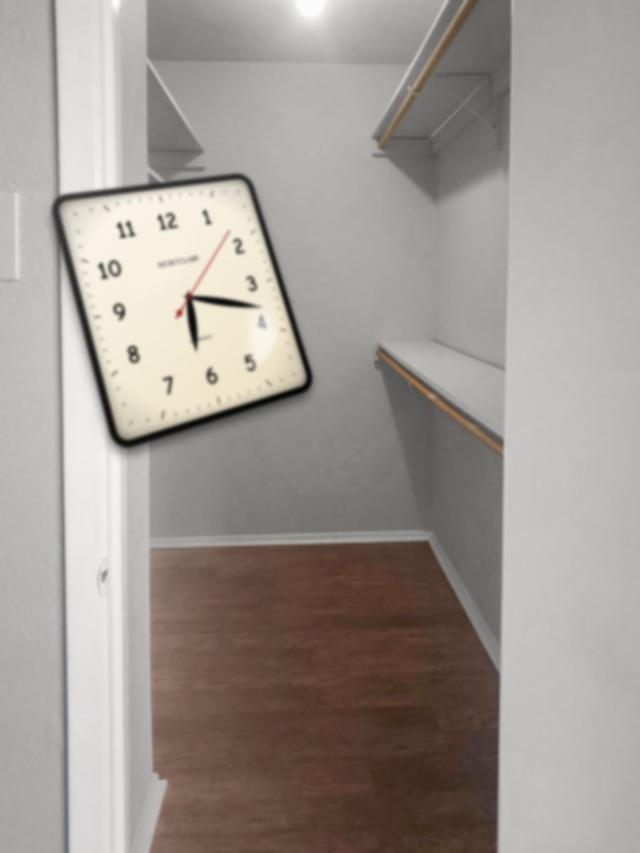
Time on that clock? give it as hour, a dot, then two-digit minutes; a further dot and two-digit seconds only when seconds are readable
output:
6.18.08
